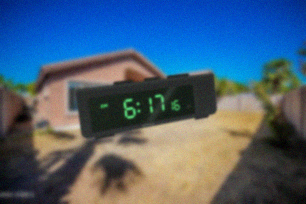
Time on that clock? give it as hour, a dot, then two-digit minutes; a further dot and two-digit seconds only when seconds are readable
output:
6.17
